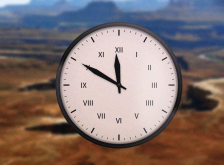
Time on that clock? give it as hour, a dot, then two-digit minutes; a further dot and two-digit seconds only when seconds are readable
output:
11.50
